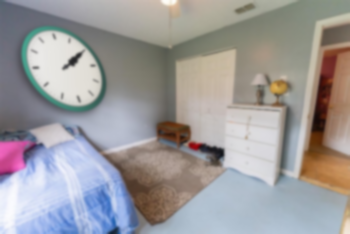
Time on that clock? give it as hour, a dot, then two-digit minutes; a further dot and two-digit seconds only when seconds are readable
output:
2.10
